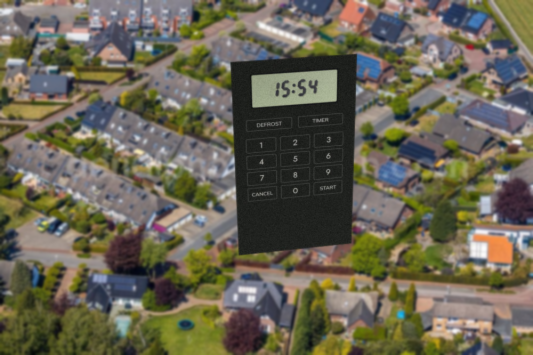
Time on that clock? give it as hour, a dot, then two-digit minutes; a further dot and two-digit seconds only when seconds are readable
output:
15.54
